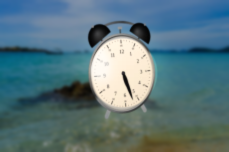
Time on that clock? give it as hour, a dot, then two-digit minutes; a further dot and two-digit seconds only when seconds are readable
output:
5.27
